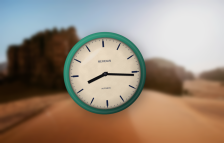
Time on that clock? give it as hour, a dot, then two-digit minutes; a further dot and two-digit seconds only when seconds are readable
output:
8.16
